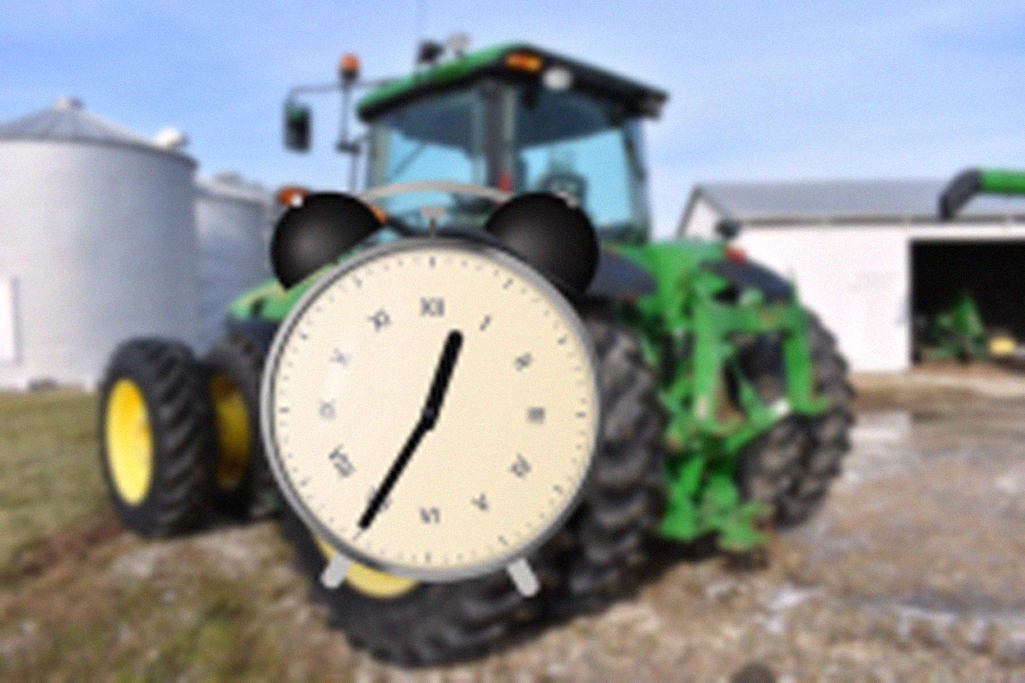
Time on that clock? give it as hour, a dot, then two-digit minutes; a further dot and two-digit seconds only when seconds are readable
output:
12.35
